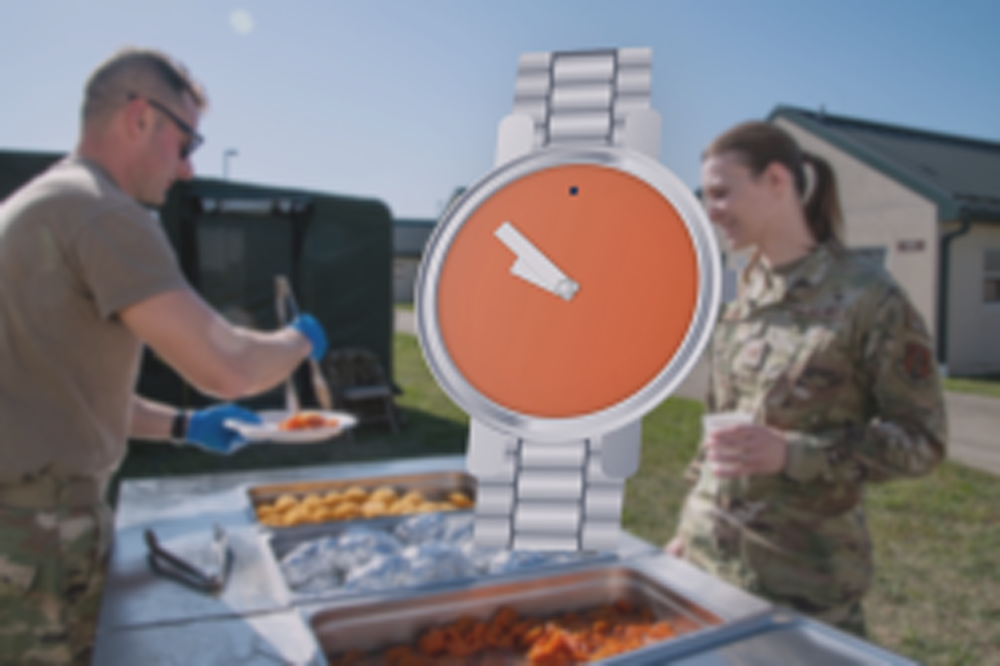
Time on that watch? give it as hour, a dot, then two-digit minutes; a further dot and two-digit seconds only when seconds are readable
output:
9.52
